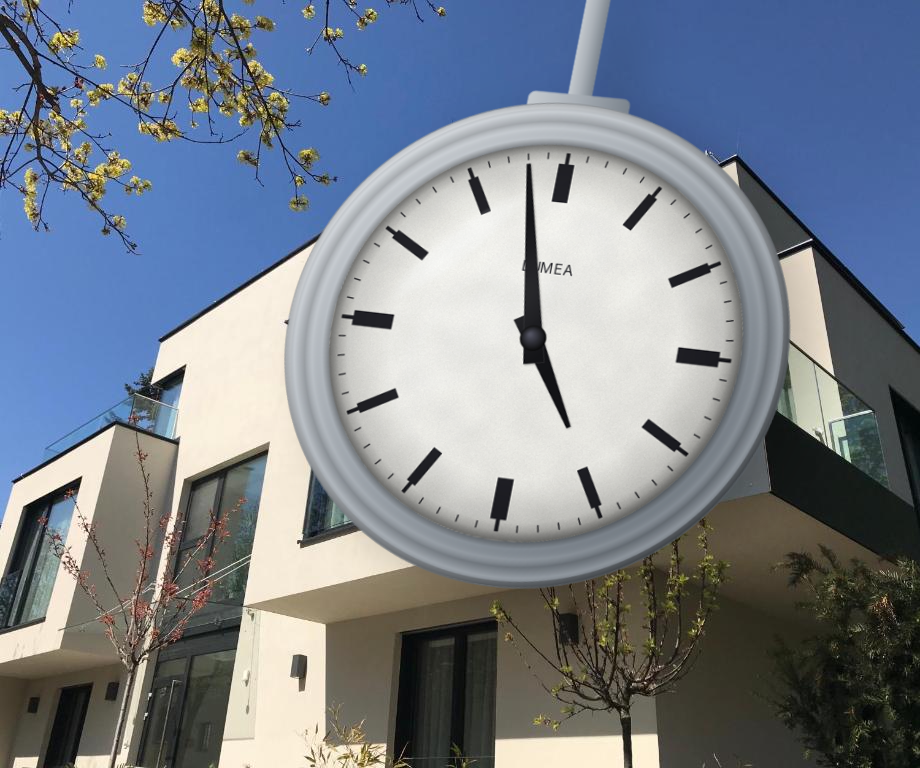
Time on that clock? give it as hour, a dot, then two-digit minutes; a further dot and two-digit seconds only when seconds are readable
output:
4.58
